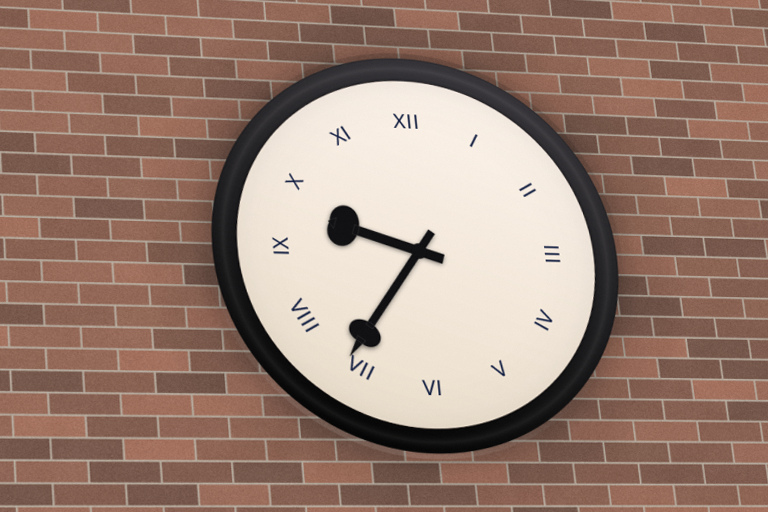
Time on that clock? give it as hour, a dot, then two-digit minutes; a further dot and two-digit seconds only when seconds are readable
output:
9.36
